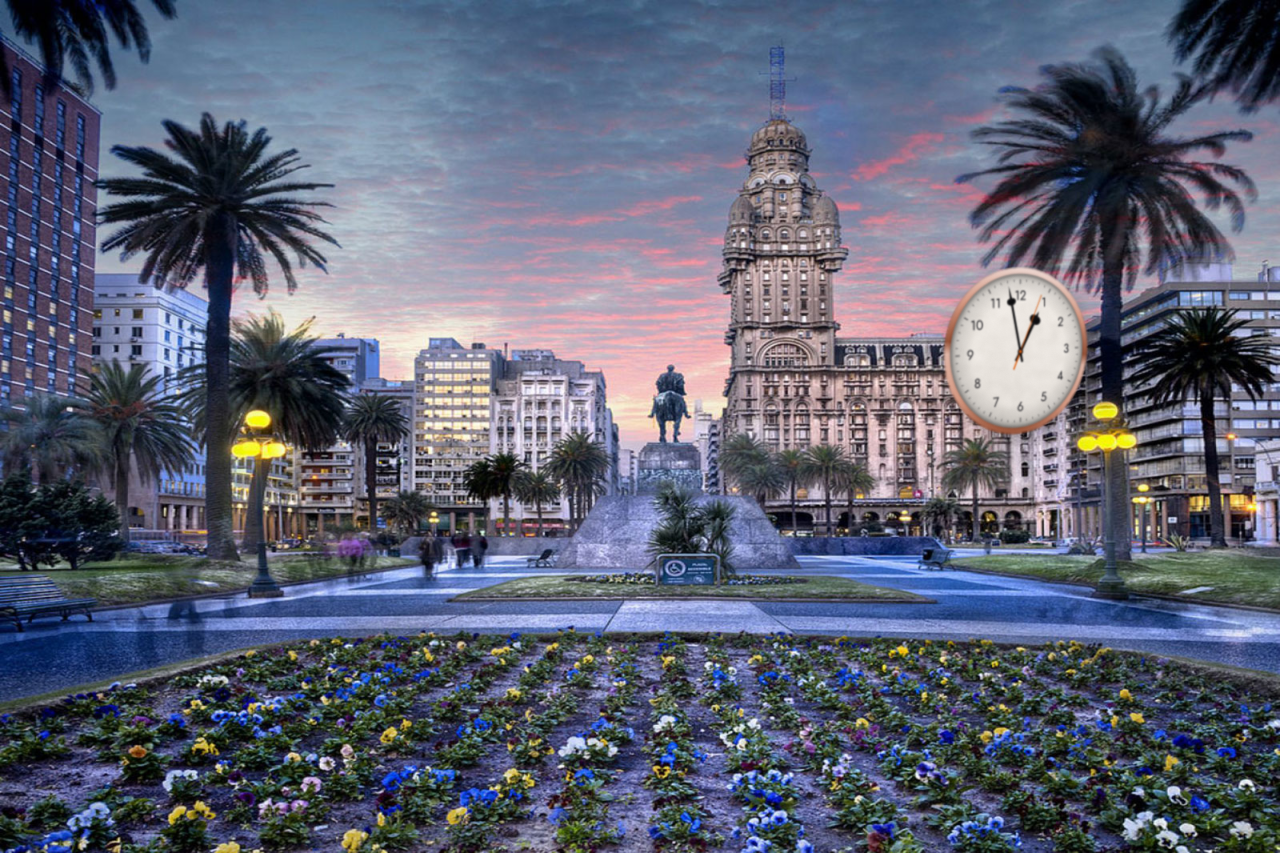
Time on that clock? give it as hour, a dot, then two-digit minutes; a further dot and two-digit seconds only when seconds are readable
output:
12.58.04
